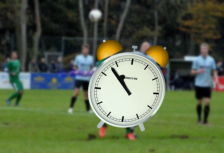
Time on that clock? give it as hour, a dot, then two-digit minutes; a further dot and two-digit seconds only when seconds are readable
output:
10.53
